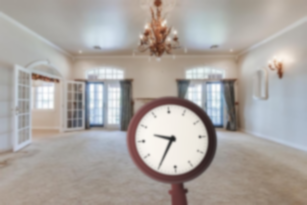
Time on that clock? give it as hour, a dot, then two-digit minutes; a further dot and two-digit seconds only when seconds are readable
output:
9.35
